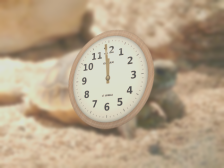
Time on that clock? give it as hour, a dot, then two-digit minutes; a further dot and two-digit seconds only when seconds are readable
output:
11.59
